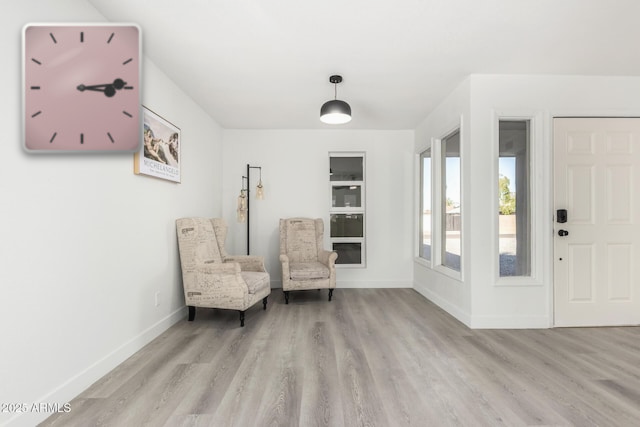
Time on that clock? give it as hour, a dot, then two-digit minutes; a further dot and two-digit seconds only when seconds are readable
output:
3.14
